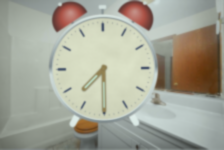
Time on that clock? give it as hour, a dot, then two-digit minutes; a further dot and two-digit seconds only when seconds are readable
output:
7.30
